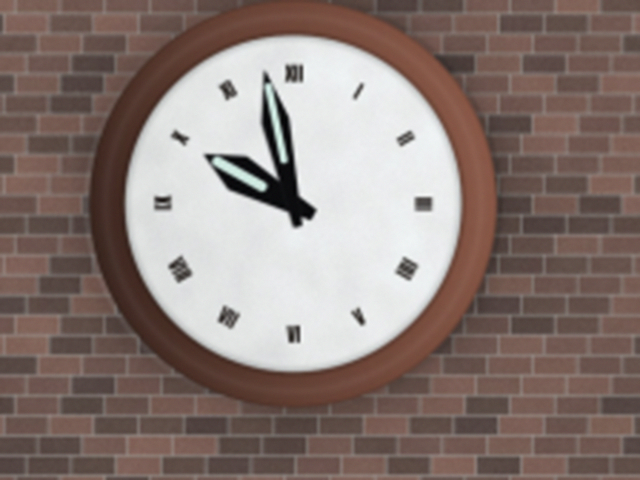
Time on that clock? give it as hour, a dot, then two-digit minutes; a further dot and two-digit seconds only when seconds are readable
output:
9.58
